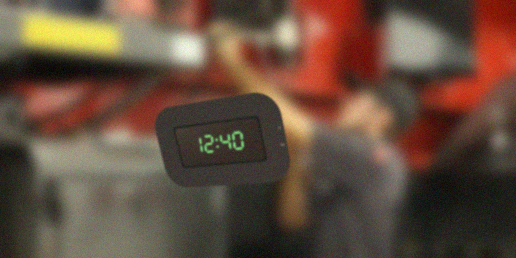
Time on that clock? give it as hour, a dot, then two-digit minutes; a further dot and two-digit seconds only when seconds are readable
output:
12.40
